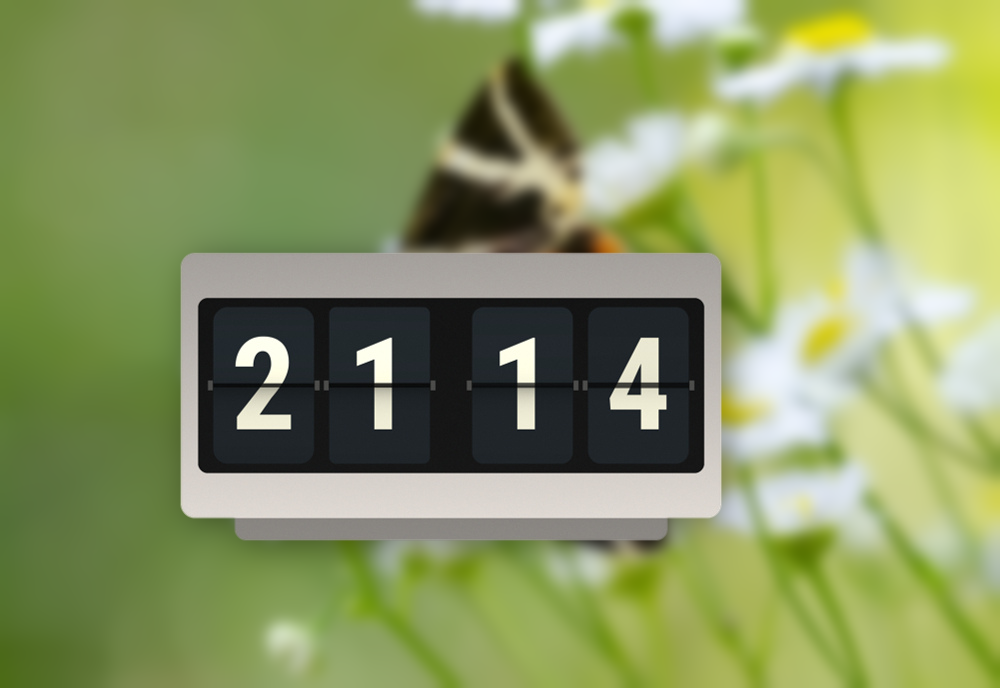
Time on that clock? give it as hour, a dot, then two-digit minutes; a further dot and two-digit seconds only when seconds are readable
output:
21.14
